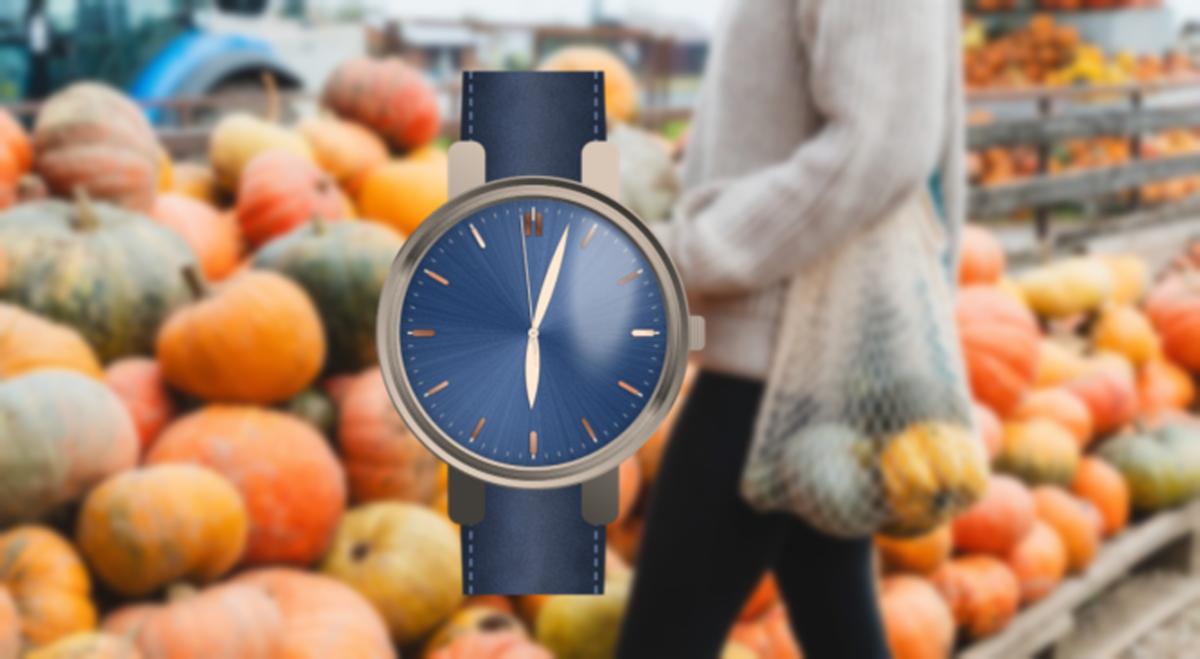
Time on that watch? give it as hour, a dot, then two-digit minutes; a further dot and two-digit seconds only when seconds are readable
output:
6.02.59
